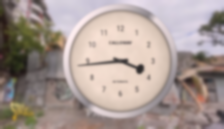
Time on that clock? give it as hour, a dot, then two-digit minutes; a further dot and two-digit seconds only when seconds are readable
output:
3.44
